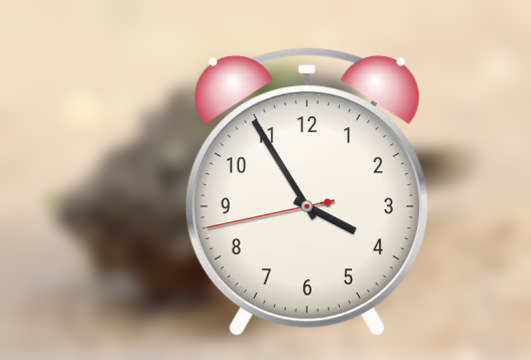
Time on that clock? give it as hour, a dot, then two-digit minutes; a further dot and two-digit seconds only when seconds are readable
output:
3.54.43
